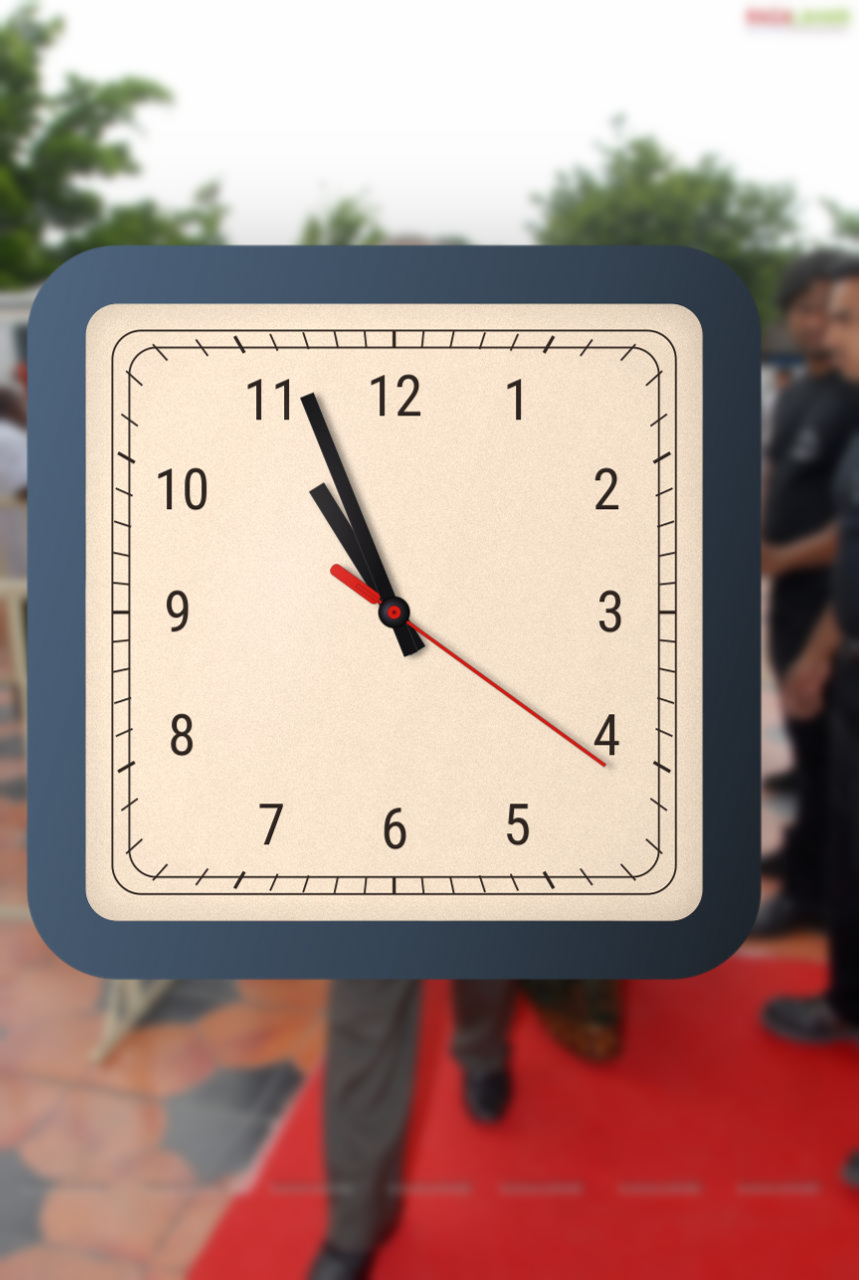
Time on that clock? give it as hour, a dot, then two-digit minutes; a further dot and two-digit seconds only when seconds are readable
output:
10.56.21
